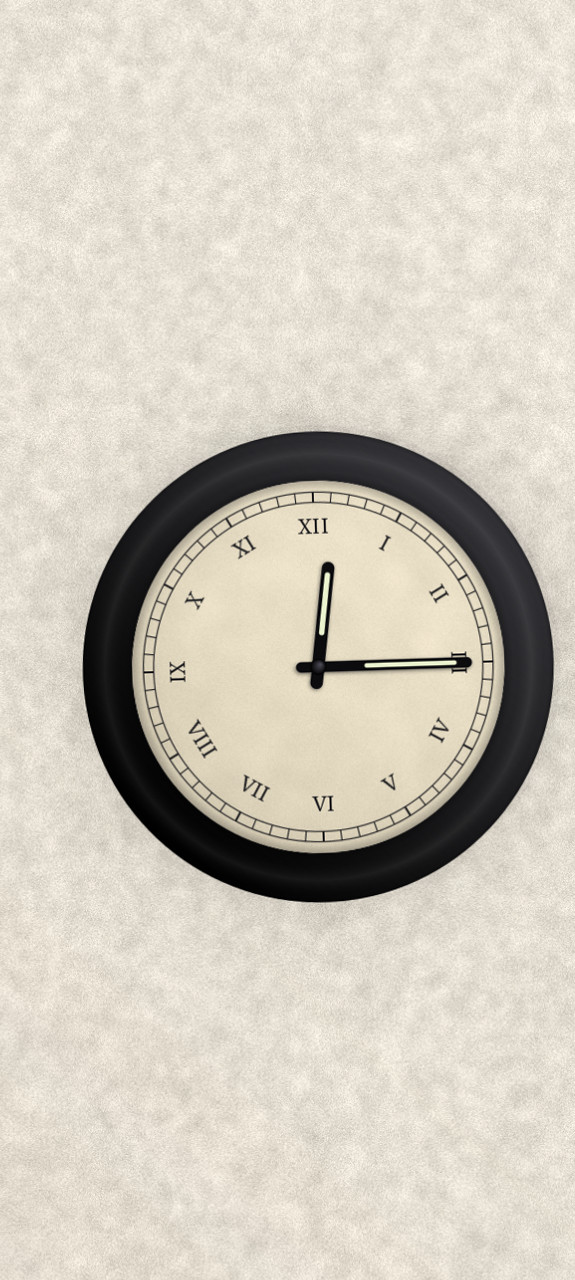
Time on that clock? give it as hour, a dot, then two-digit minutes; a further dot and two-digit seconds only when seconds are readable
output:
12.15
